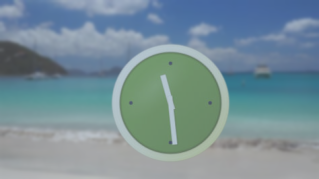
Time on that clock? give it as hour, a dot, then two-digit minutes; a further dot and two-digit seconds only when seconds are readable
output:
11.29
